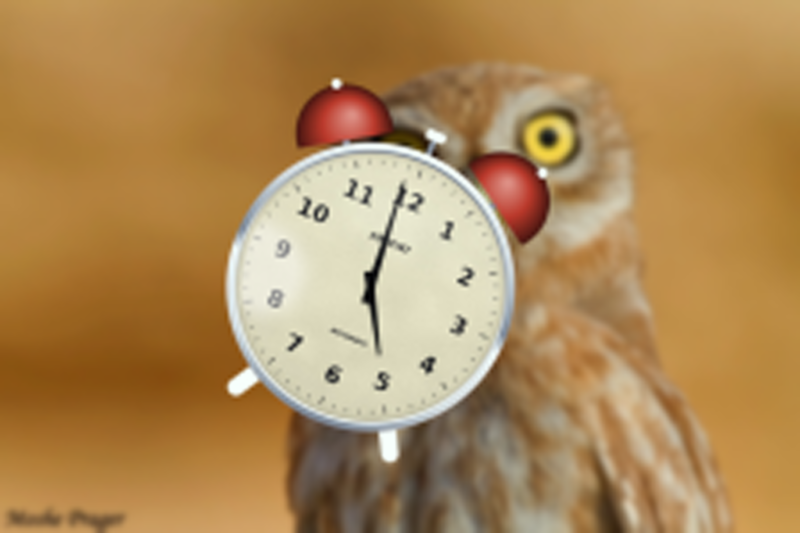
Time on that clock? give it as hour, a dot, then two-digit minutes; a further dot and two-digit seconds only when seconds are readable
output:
4.59
